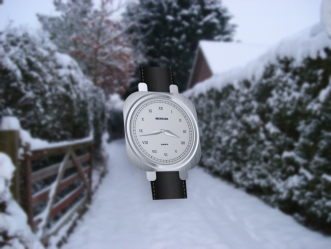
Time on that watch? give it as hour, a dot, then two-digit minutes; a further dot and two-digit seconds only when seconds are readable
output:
3.43
